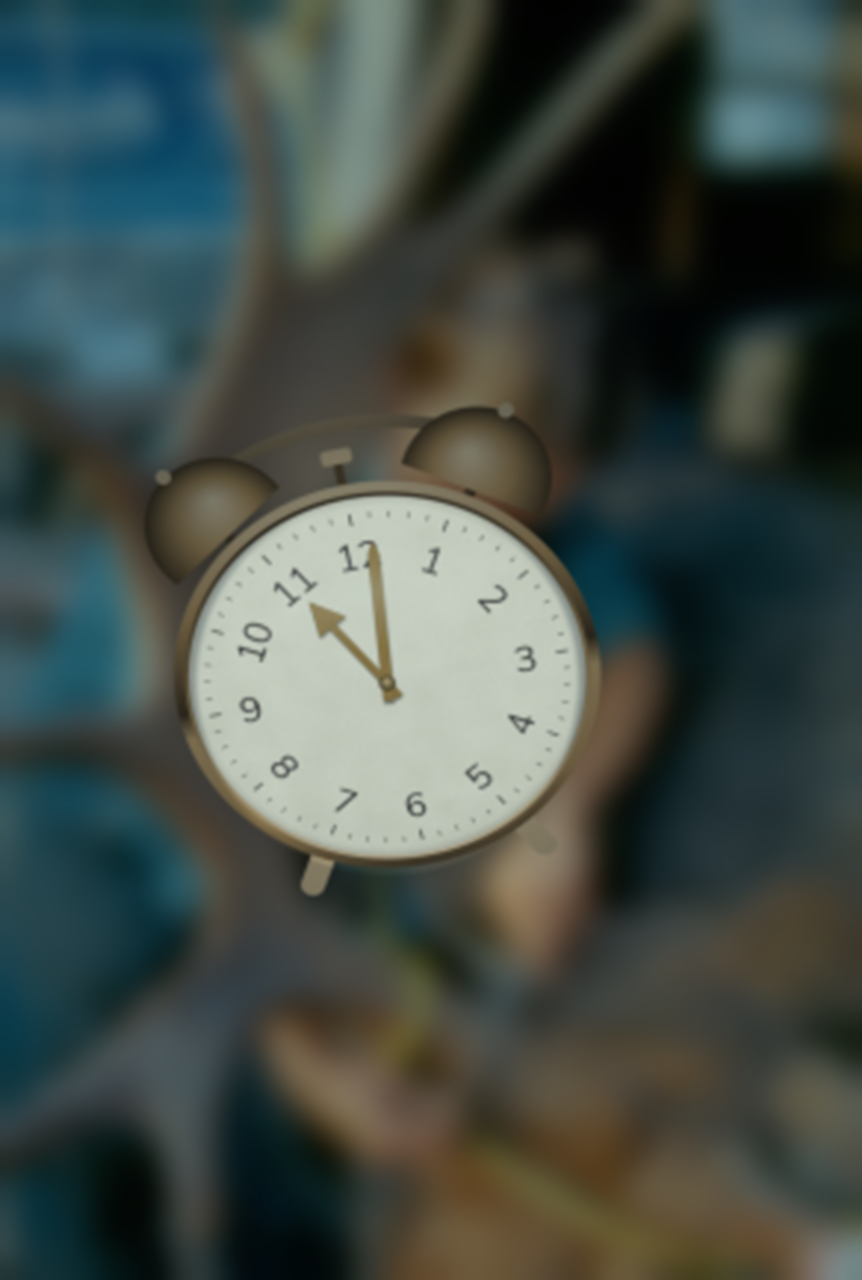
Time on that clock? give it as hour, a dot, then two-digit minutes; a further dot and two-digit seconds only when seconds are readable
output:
11.01
